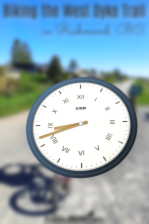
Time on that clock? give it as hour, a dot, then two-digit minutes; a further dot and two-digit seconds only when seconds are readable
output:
8.42
